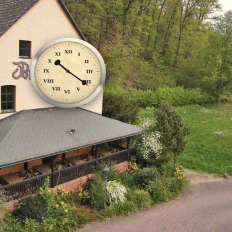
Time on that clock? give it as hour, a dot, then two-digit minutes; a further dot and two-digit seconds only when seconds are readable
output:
10.21
